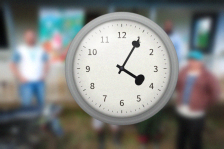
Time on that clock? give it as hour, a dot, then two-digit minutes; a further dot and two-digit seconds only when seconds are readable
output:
4.05
